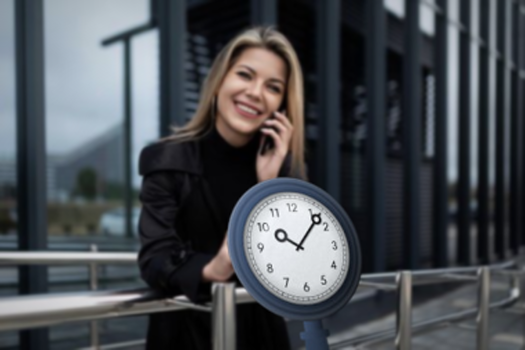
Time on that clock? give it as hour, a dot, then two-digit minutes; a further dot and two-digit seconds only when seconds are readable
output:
10.07
